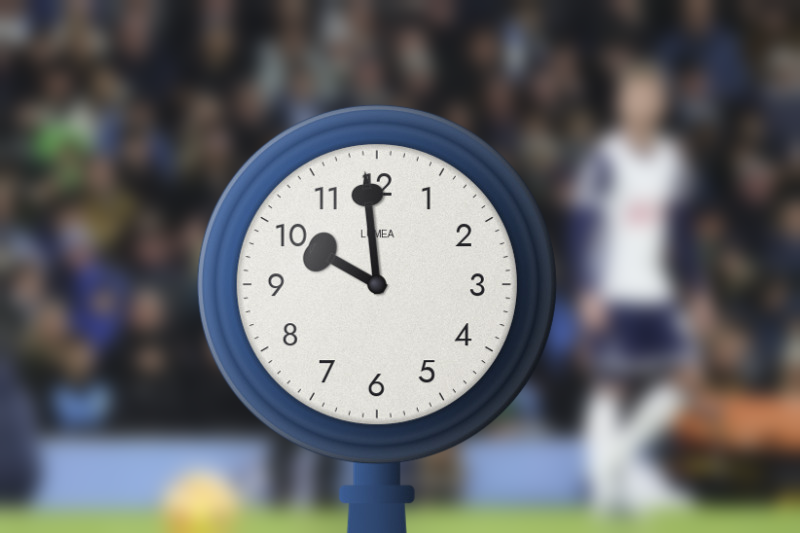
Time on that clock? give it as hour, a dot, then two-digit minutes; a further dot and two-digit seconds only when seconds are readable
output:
9.59
